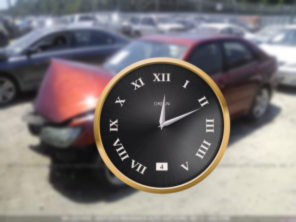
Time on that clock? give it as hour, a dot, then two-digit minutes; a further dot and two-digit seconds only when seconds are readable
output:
12.11
